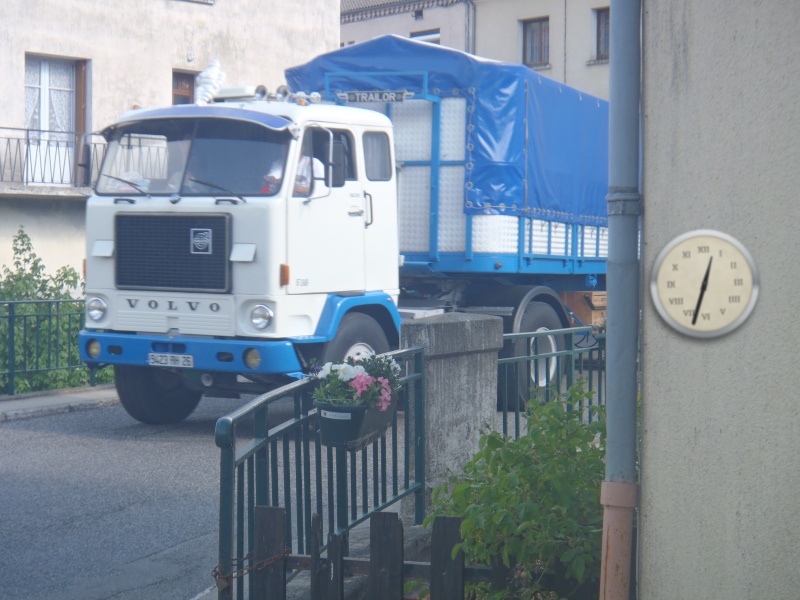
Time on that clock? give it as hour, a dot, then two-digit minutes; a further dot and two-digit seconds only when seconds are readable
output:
12.33
